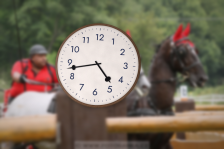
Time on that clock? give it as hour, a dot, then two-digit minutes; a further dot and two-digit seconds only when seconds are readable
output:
4.43
